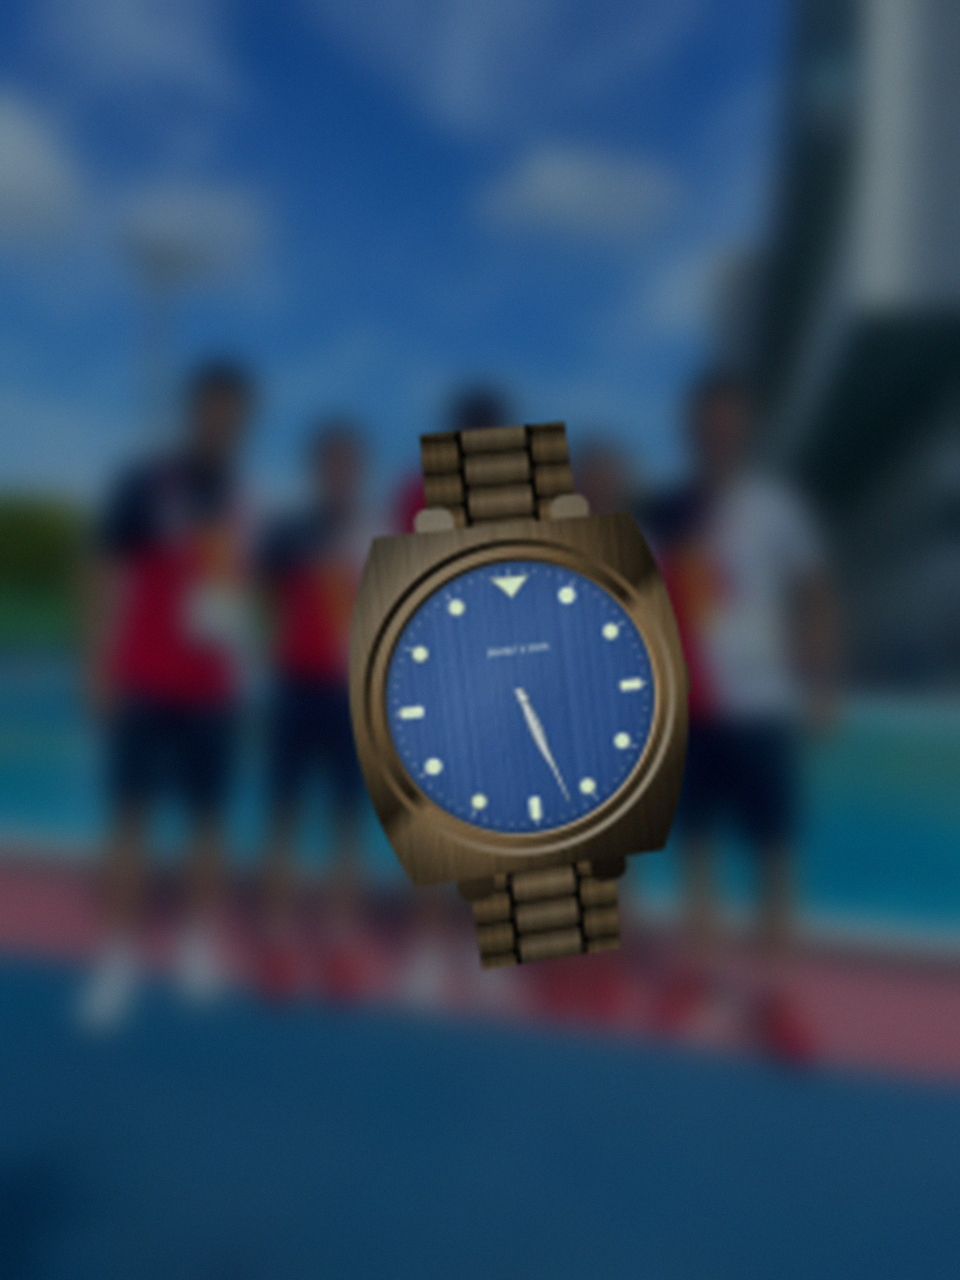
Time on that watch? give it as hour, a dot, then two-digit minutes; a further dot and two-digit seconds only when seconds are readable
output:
5.27
